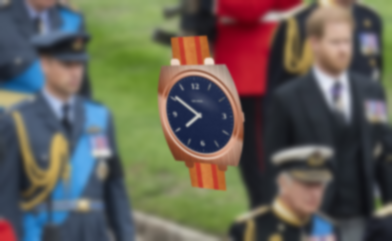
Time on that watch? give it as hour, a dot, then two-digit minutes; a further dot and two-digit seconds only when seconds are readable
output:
7.51
